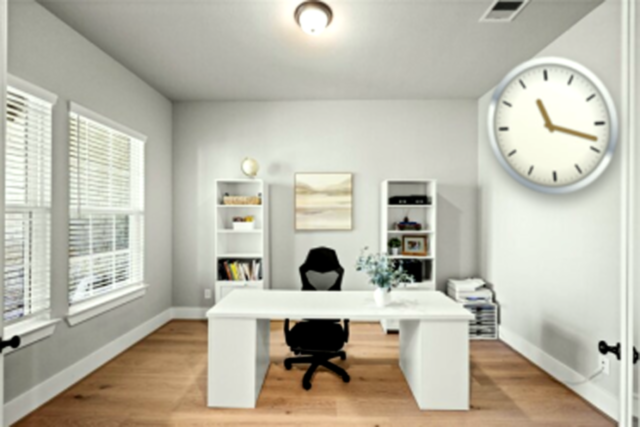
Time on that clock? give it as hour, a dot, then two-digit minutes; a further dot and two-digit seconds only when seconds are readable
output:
11.18
